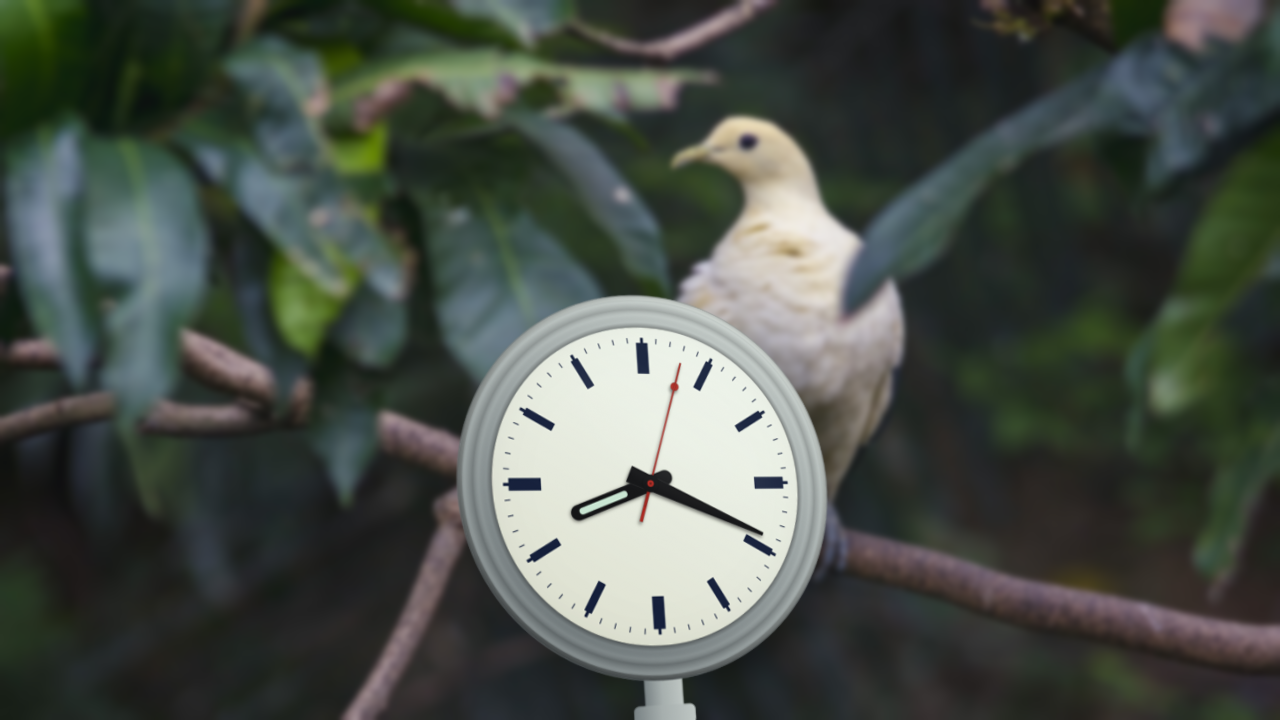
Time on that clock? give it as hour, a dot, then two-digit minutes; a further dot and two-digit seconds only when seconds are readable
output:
8.19.03
